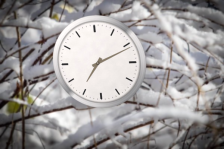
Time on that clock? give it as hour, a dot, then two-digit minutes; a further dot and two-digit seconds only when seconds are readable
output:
7.11
